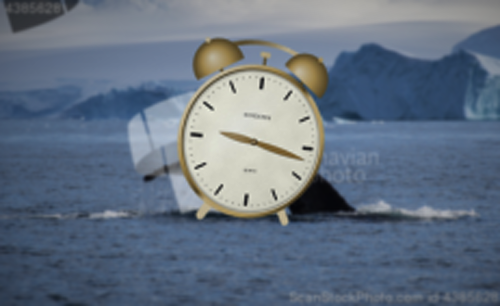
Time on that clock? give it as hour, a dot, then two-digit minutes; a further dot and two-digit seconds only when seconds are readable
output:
9.17
